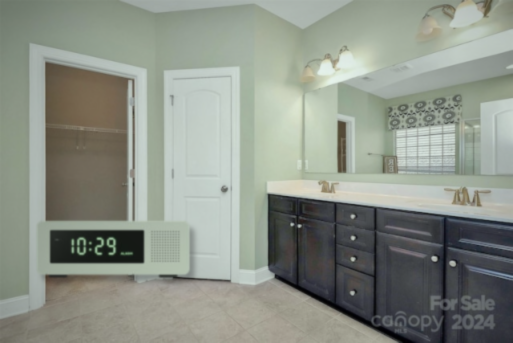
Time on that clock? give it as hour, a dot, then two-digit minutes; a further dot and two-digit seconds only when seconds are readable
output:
10.29
